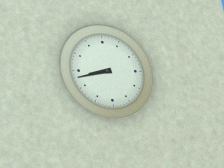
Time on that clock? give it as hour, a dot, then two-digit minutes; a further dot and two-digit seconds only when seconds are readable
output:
8.43
